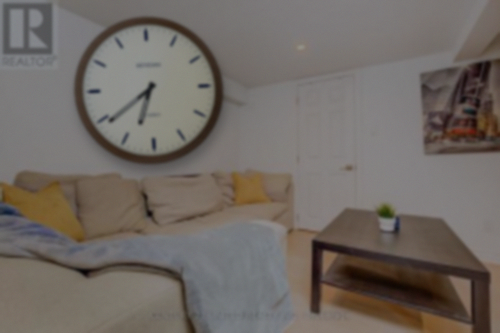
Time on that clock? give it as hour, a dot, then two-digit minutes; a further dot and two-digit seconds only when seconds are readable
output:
6.39
